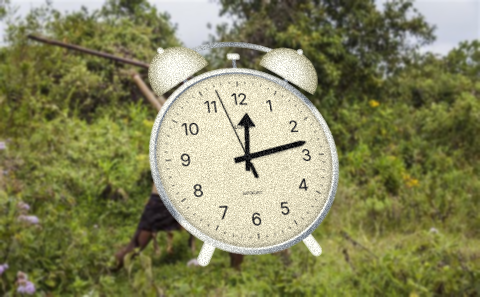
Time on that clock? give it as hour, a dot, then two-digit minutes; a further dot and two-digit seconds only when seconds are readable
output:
12.12.57
